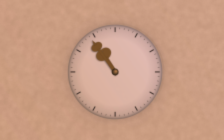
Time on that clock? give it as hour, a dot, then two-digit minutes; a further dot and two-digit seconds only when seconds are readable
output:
10.54
